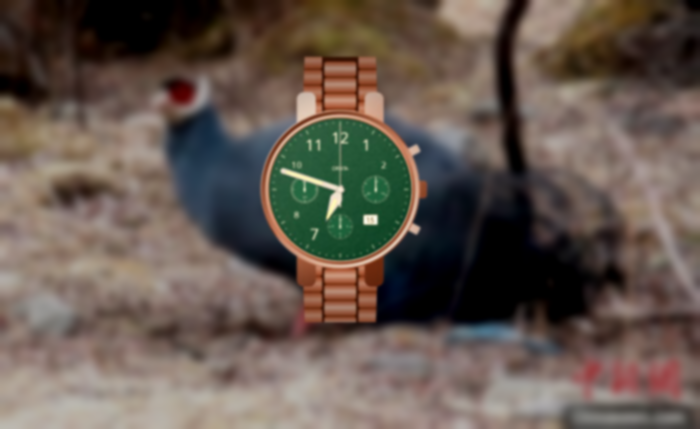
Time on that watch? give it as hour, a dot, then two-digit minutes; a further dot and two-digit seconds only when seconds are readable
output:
6.48
